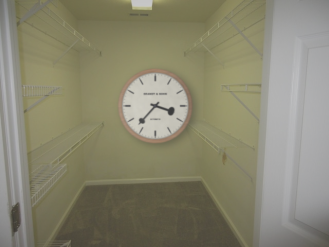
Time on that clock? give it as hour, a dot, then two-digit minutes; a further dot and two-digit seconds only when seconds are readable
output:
3.37
